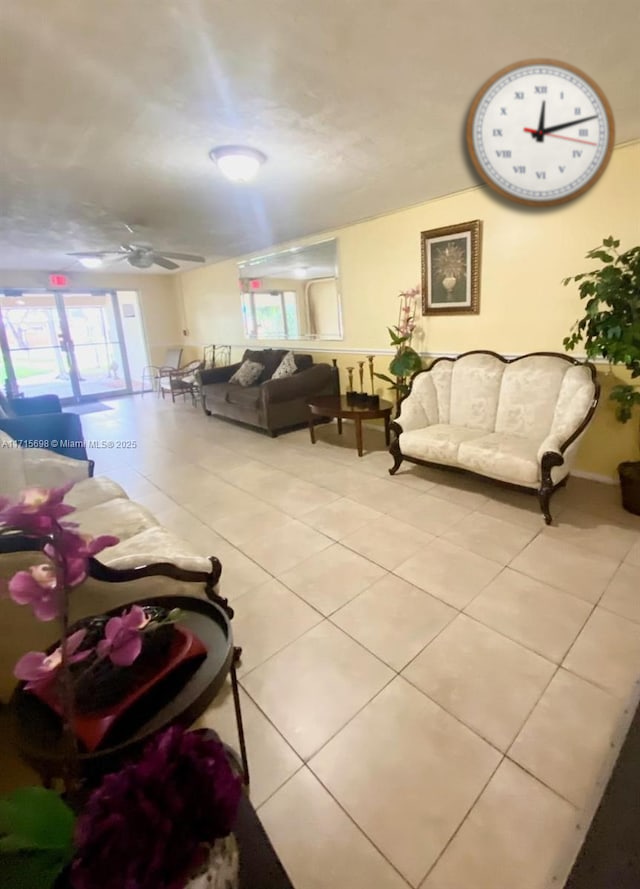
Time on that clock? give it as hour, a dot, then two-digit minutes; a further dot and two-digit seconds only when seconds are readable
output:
12.12.17
